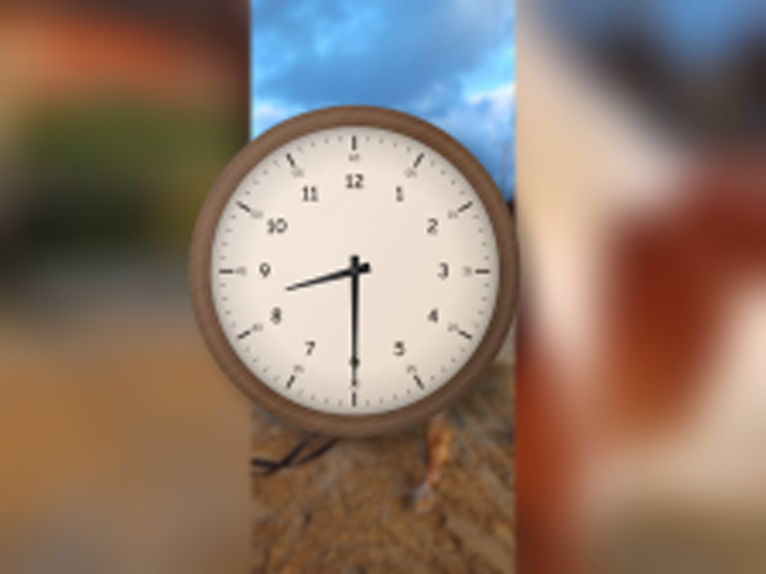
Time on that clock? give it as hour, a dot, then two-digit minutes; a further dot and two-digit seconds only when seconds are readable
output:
8.30
